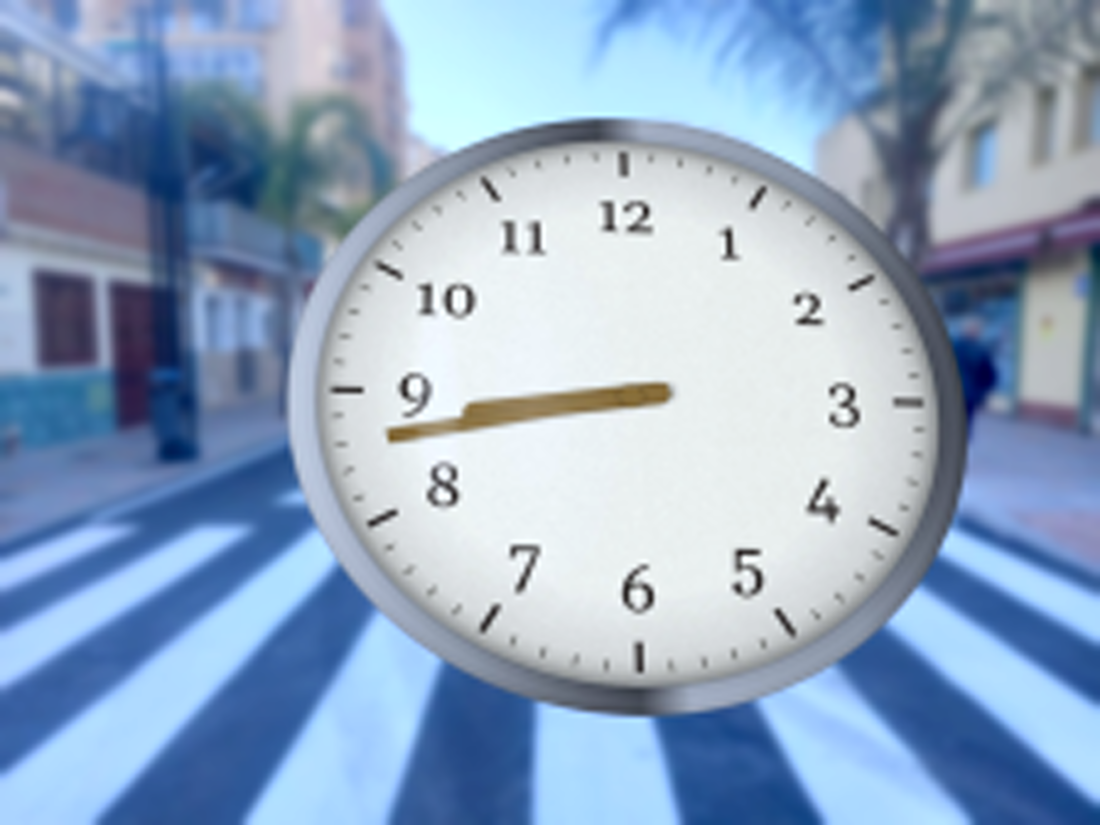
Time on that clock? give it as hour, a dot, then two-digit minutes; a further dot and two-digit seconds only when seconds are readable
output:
8.43
